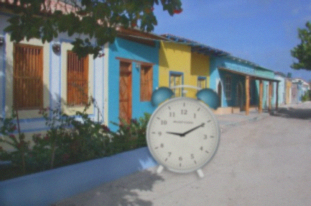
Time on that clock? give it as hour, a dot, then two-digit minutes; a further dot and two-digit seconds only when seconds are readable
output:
9.10
